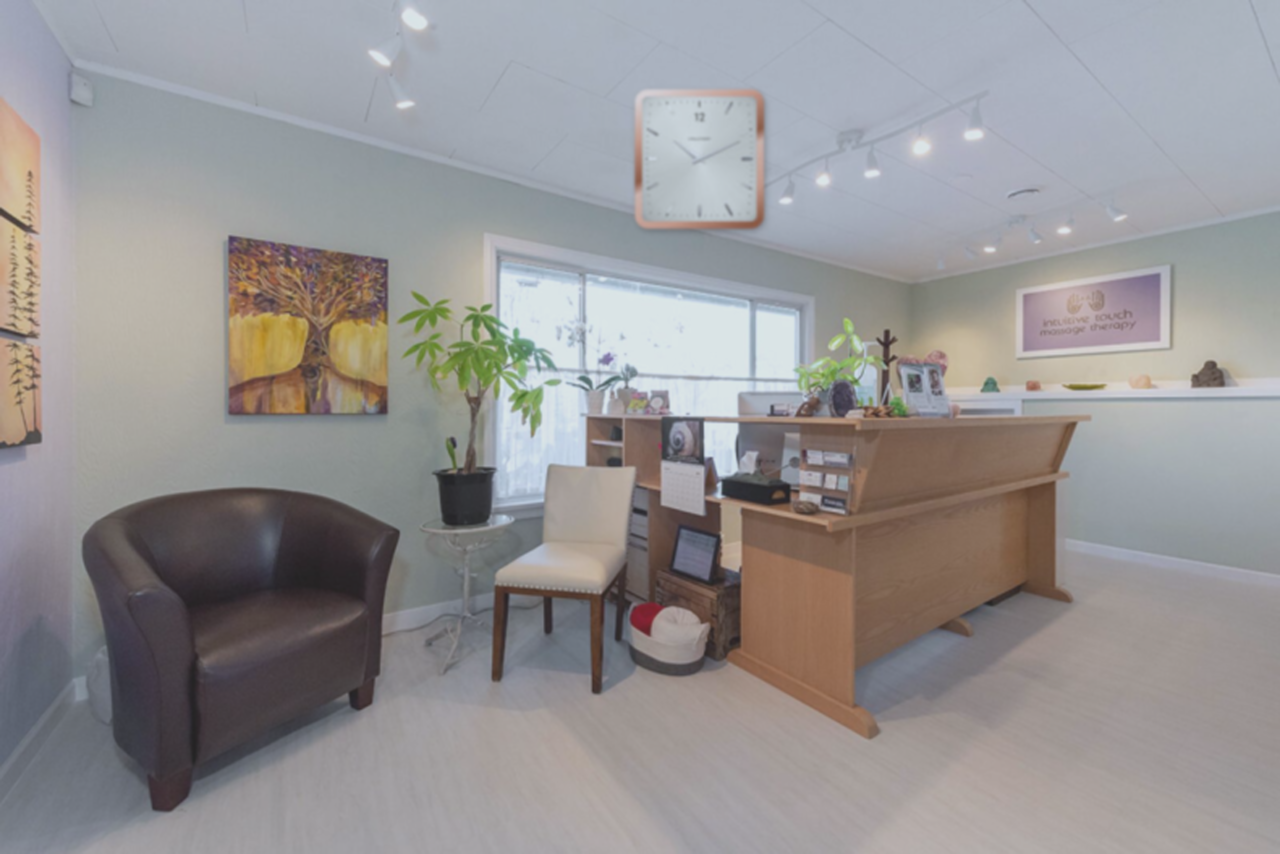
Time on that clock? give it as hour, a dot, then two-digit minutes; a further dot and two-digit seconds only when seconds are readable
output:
10.11
